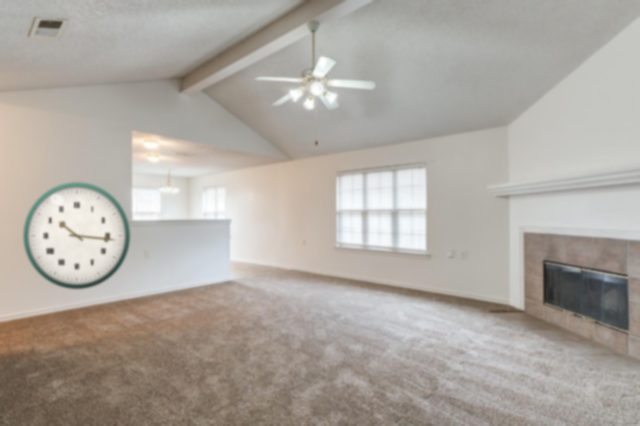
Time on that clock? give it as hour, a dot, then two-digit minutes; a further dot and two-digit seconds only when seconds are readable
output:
10.16
